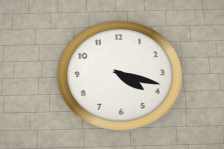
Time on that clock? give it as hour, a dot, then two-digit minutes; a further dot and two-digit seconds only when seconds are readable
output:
4.18
